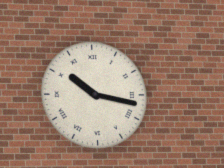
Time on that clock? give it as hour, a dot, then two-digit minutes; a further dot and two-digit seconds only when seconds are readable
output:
10.17
